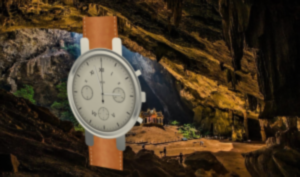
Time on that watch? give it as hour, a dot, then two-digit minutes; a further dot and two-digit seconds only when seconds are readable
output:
2.57
